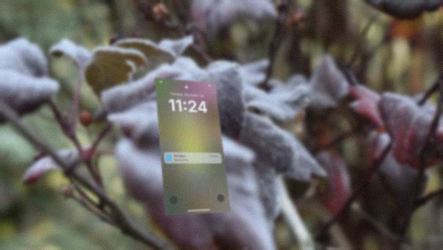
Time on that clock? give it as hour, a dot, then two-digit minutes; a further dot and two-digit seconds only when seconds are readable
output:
11.24
